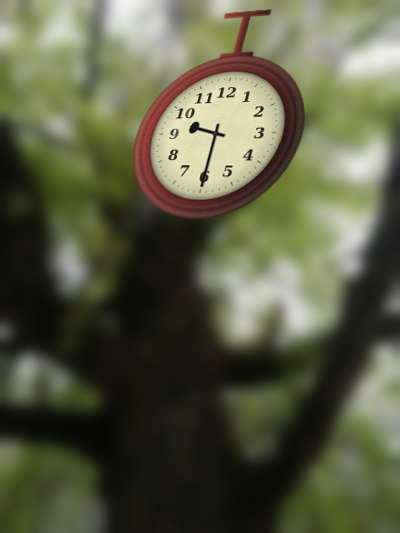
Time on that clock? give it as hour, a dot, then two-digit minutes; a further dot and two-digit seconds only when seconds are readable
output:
9.30
